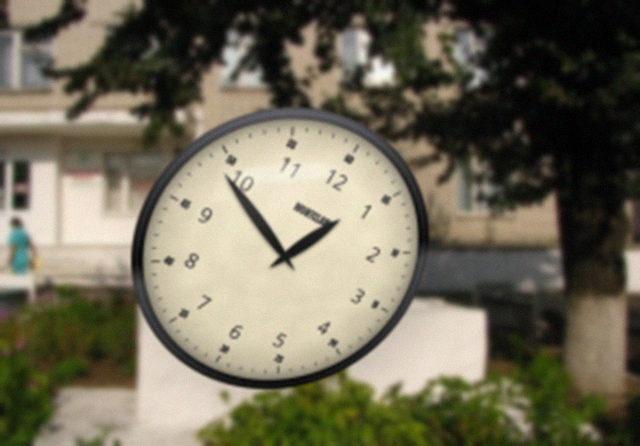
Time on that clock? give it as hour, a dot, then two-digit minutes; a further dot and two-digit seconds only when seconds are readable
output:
12.49
